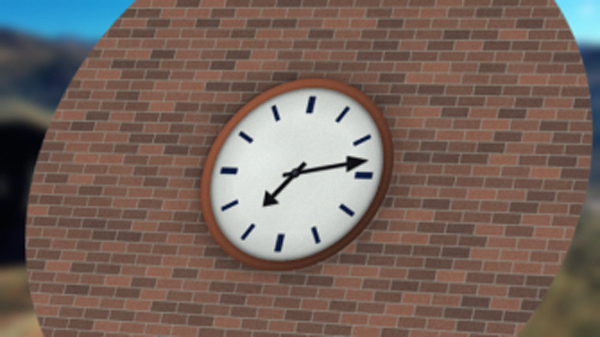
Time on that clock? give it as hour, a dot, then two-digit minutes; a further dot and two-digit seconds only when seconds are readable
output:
7.13
